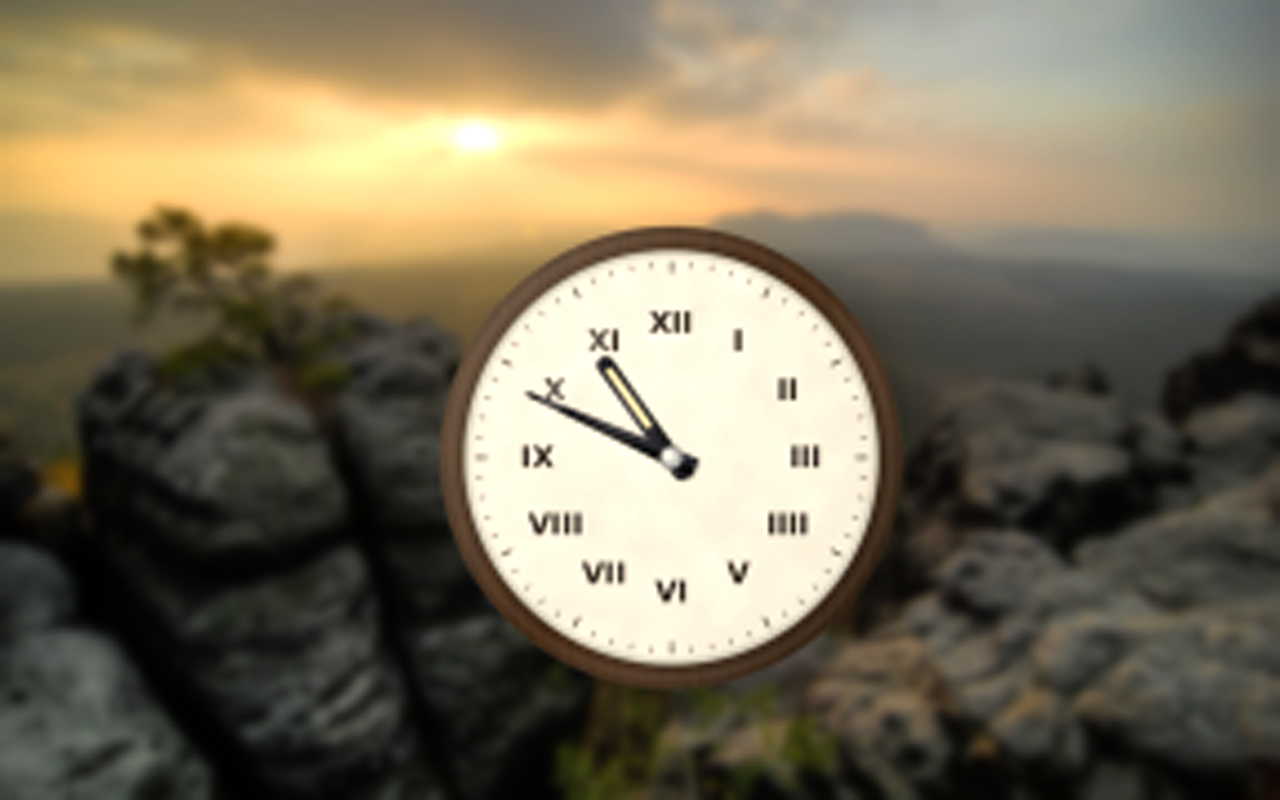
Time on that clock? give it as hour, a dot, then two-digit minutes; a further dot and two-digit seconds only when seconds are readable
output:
10.49
